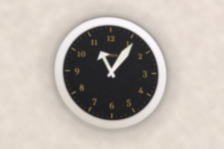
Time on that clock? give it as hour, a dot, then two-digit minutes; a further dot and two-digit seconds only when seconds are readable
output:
11.06
